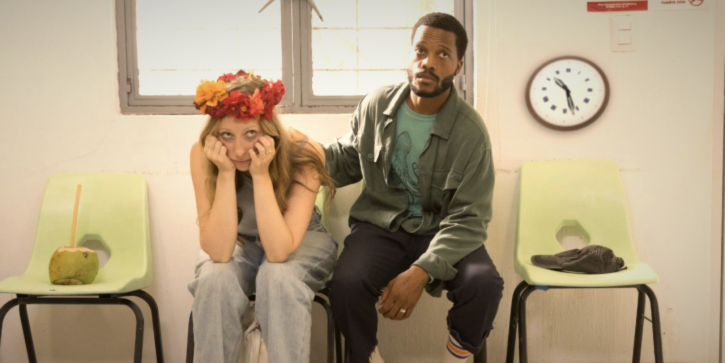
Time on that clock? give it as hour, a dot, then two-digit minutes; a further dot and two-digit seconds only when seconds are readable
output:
10.27
